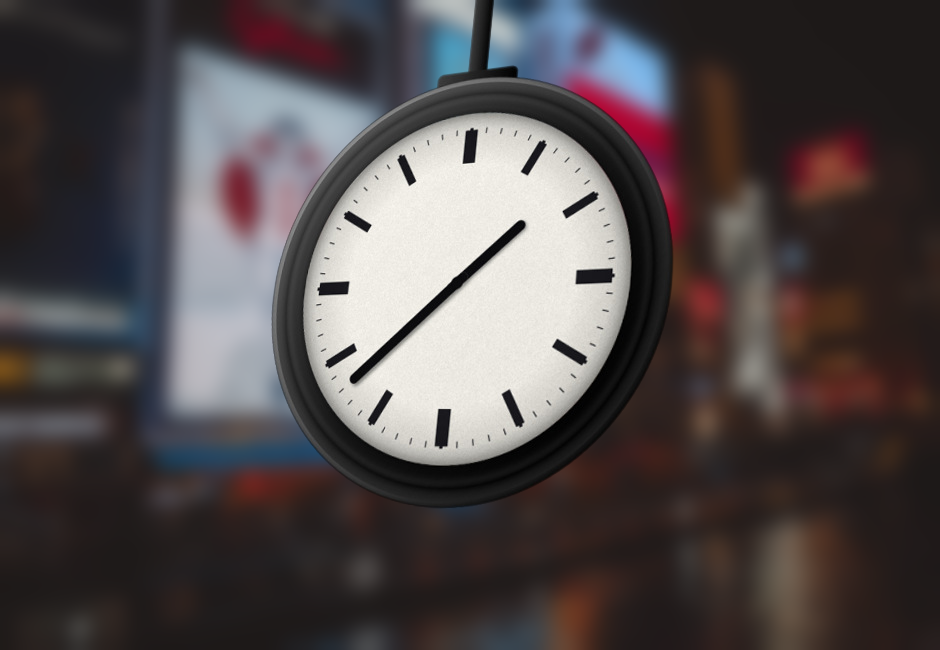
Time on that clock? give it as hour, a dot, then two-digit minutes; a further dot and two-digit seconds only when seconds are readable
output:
1.38
